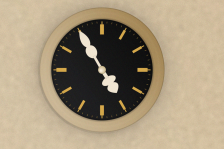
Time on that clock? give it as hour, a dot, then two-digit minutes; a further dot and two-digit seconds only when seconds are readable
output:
4.55
